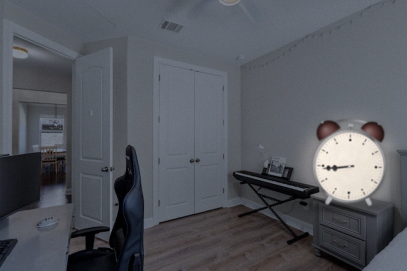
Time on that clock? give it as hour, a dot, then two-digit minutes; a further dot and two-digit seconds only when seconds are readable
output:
8.44
